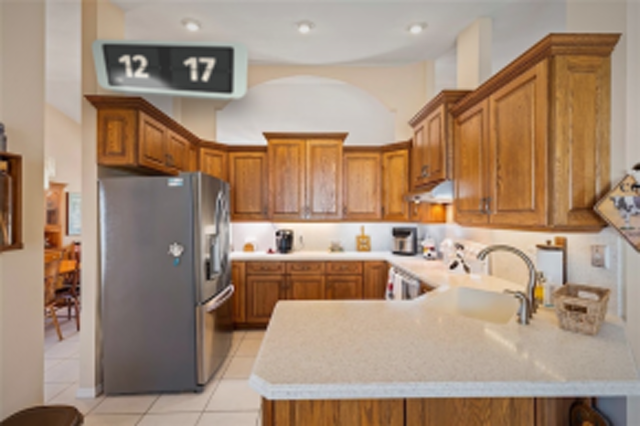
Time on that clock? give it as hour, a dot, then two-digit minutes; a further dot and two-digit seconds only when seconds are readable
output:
12.17
